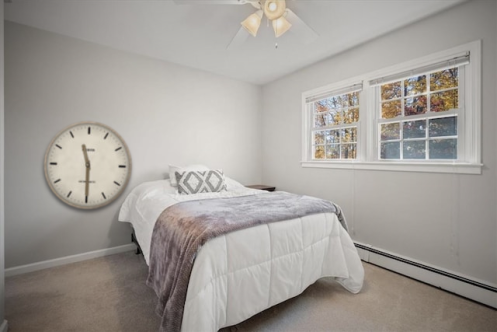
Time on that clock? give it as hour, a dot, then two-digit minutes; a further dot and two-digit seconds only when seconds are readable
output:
11.30
